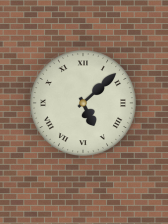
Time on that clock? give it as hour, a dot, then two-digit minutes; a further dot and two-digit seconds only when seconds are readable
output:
5.08
